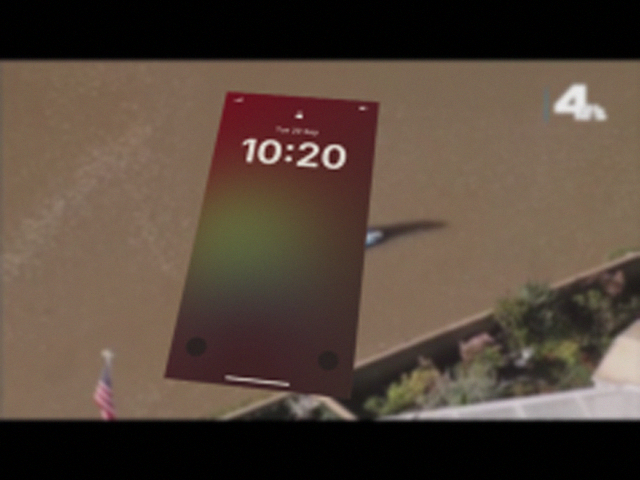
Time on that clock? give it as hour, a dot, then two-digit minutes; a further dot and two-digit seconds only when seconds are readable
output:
10.20
